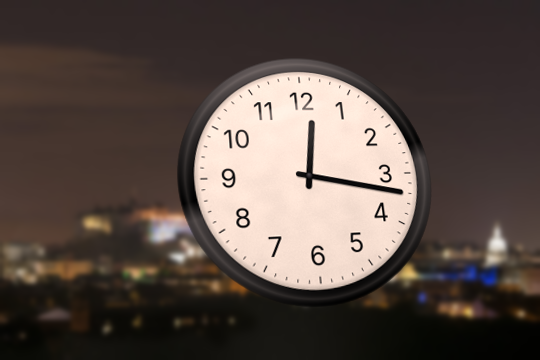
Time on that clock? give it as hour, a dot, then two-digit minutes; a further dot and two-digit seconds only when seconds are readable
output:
12.17
